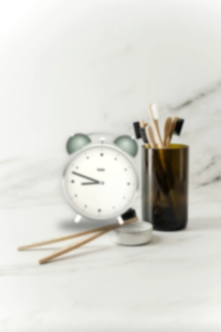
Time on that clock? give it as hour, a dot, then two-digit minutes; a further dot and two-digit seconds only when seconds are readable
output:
8.48
